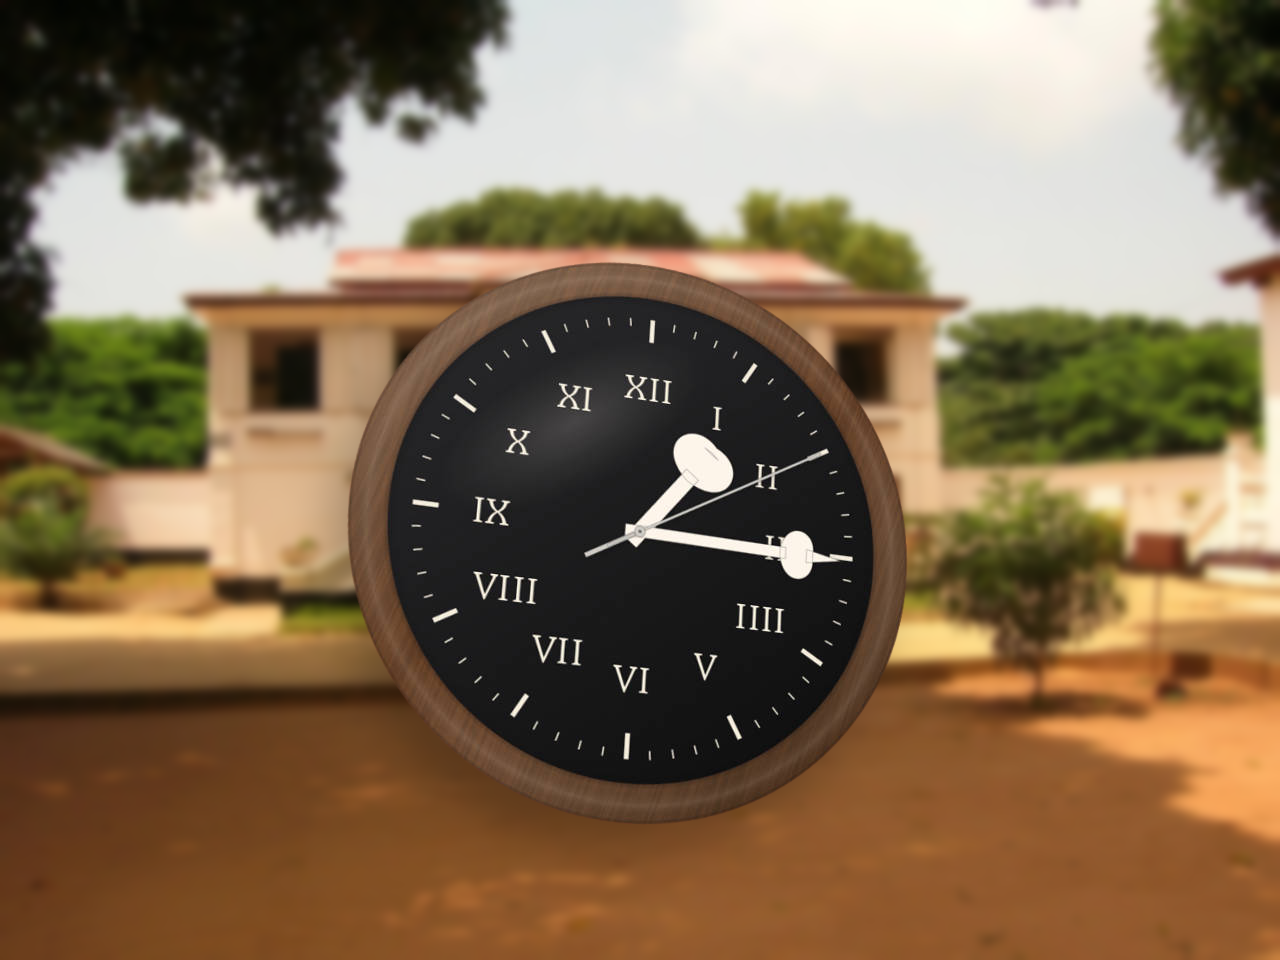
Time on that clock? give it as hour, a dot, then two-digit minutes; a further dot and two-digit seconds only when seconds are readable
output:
1.15.10
